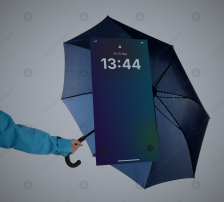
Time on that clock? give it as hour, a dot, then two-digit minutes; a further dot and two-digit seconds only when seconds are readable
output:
13.44
